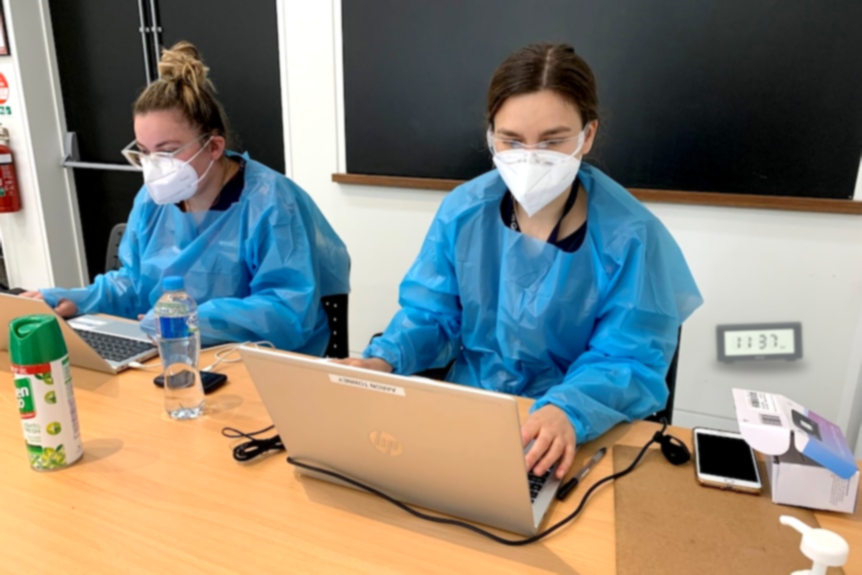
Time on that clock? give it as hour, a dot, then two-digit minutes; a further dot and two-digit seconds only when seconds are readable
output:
11.37
